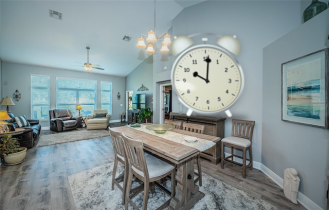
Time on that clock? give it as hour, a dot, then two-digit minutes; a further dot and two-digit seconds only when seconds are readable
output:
10.01
